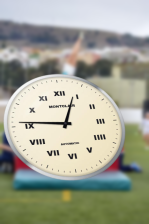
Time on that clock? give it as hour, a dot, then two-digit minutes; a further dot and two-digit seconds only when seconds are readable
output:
12.46
